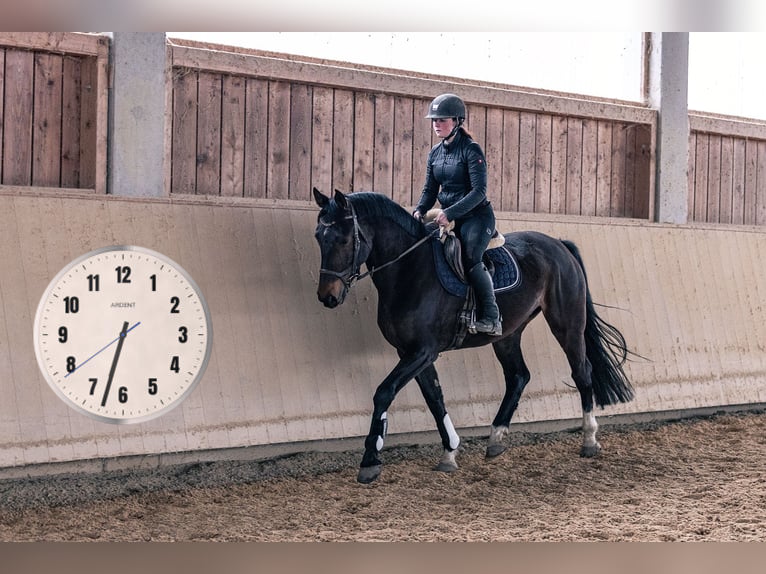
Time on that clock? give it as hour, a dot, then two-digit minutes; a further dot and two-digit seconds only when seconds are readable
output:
6.32.39
